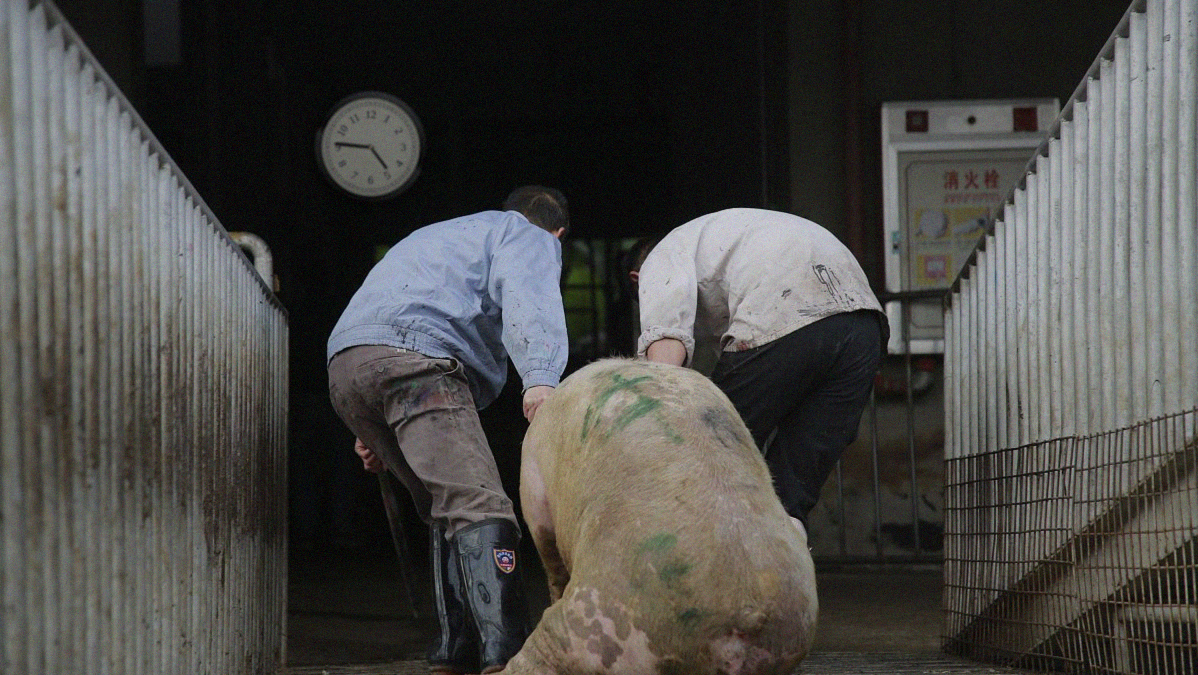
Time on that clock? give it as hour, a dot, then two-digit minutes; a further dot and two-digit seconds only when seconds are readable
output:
4.46
